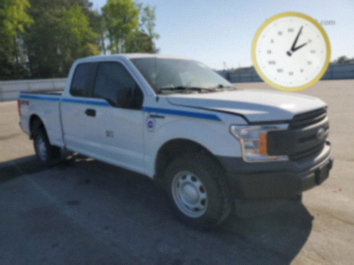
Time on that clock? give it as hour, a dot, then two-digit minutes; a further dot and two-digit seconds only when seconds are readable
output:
2.04
